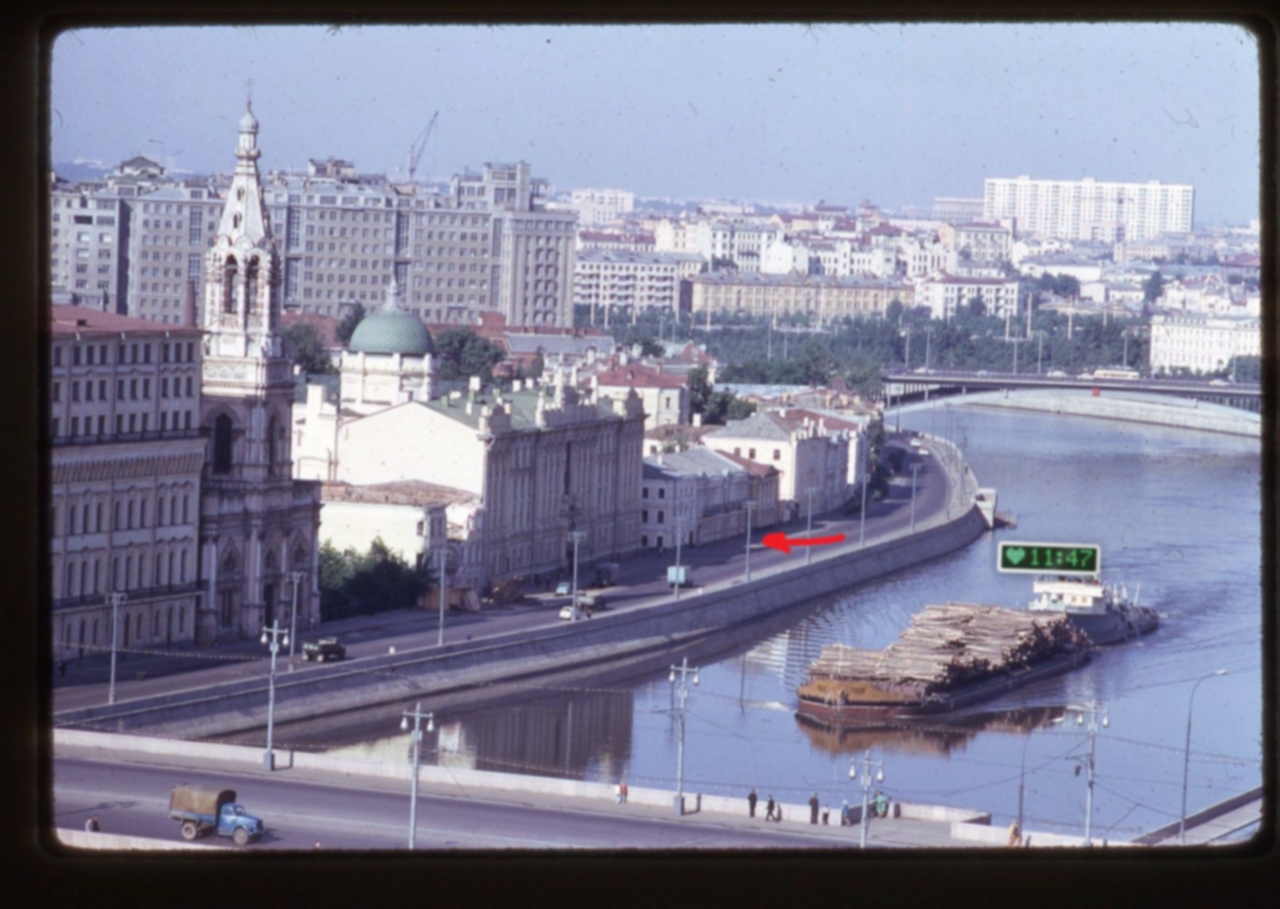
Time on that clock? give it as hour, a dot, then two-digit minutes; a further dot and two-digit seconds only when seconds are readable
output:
11.47
